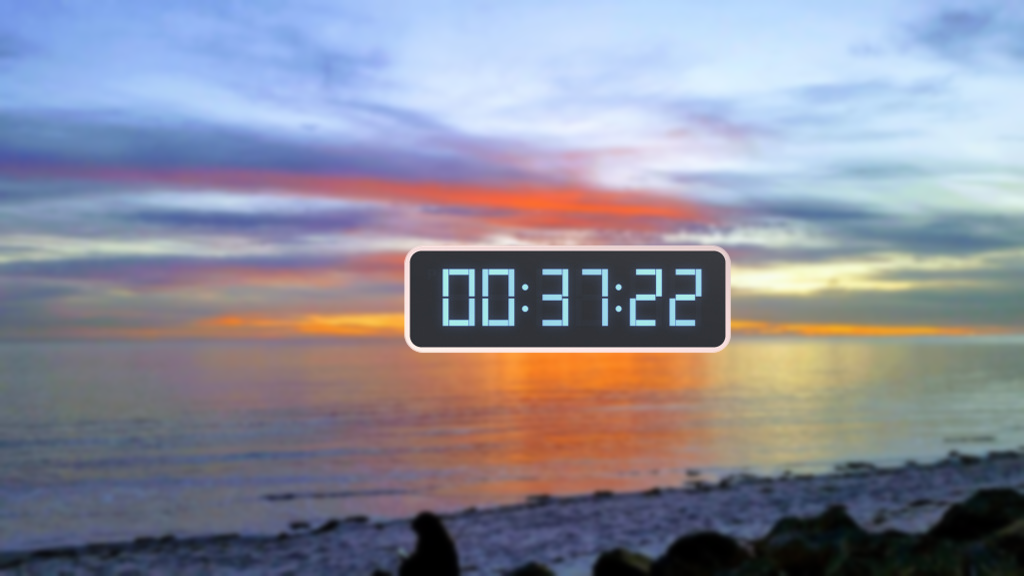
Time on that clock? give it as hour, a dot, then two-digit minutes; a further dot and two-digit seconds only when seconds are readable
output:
0.37.22
